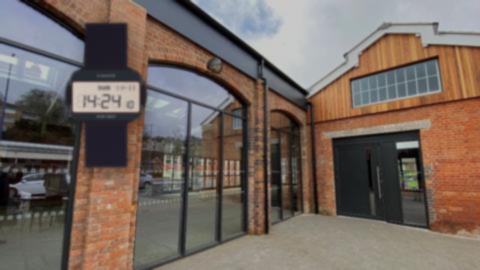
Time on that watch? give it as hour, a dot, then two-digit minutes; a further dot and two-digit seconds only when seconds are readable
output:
14.24
